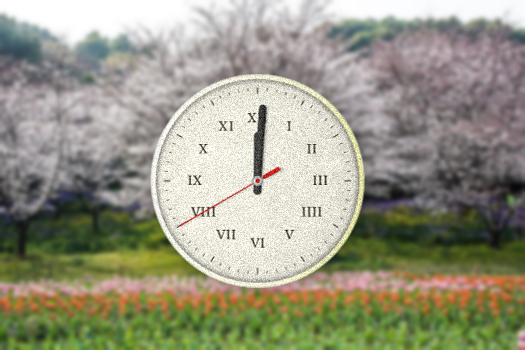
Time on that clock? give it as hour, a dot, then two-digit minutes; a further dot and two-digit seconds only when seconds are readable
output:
12.00.40
